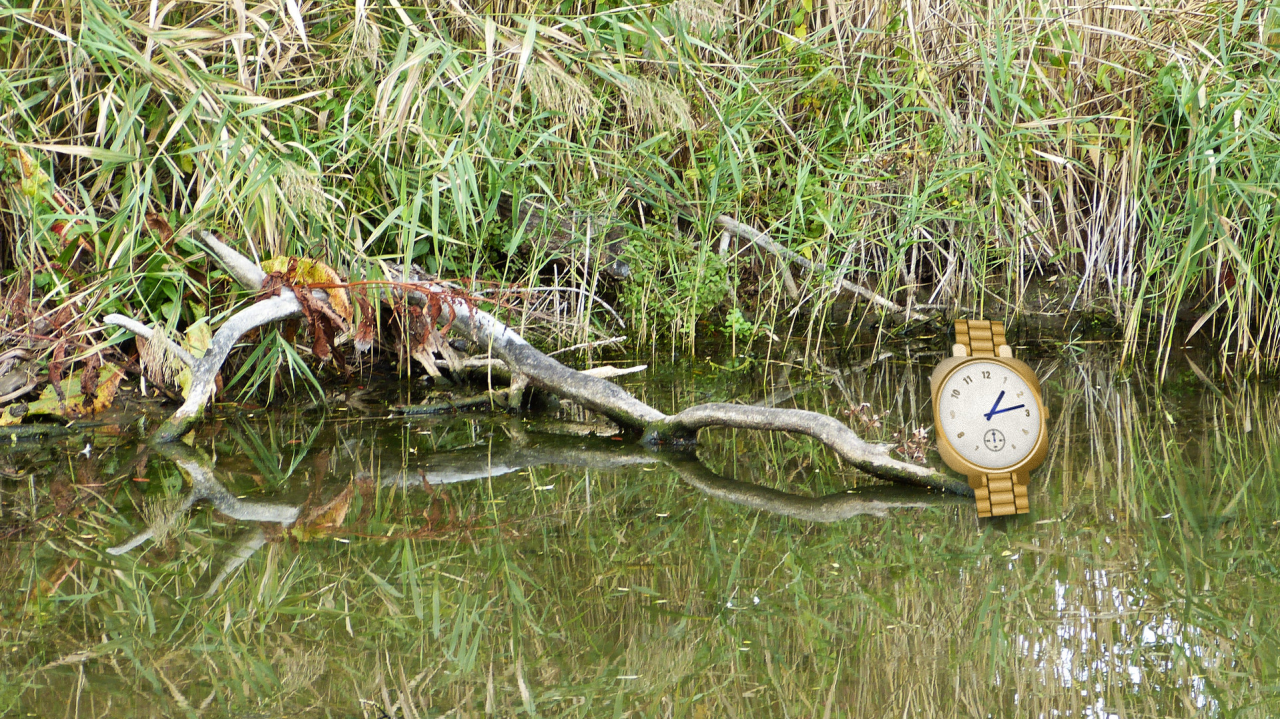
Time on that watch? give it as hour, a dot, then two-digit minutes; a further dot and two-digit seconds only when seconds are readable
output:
1.13
